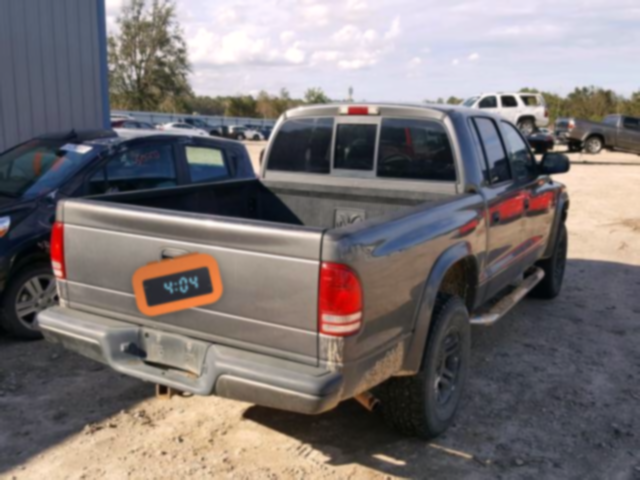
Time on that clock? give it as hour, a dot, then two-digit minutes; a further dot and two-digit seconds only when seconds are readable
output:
4.04
